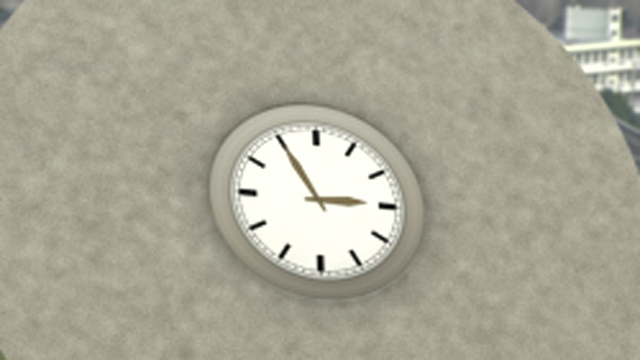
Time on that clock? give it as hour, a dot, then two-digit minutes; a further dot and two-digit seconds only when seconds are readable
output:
2.55
